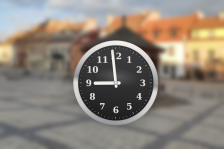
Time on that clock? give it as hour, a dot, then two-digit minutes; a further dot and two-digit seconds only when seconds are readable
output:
8.59
